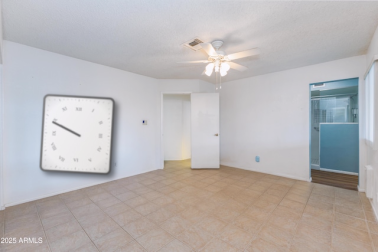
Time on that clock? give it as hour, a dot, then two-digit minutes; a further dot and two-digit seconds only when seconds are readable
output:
9.49
